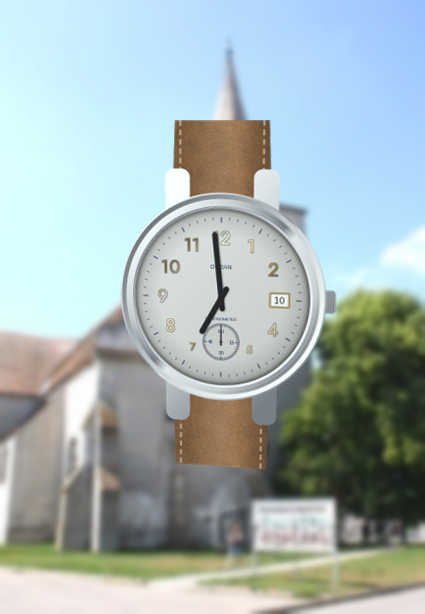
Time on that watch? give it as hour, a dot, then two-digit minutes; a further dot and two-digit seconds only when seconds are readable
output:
6.59
